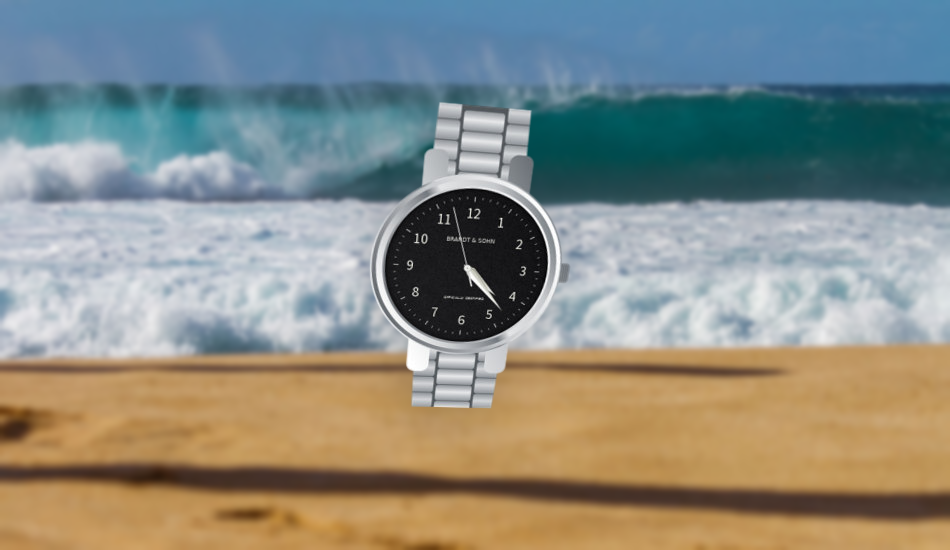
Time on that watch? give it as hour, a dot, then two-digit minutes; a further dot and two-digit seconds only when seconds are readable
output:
4.22.57
